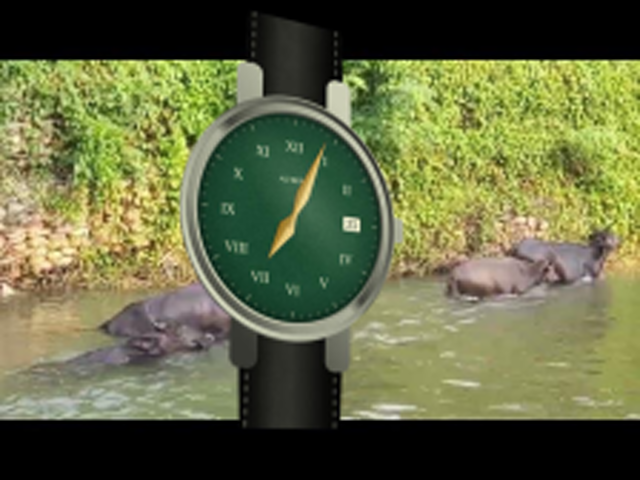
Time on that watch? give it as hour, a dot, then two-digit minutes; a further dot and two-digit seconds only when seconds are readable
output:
7.04
